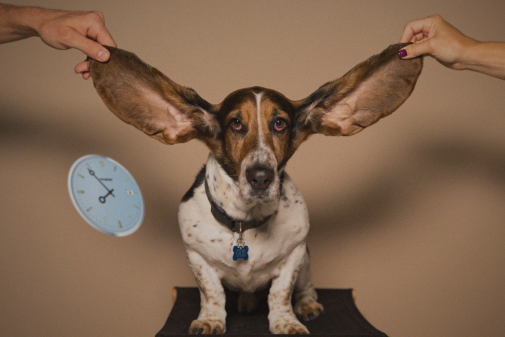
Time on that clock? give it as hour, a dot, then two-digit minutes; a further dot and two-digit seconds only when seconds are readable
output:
7.54
